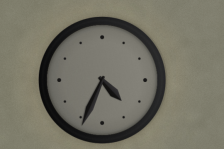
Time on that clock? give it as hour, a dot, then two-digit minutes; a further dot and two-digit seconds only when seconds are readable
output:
4.34
